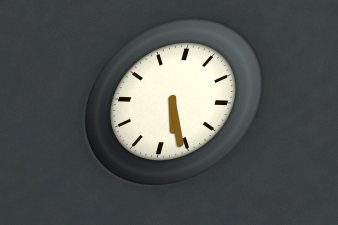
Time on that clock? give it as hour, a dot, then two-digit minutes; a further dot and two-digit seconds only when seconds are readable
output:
5.26
